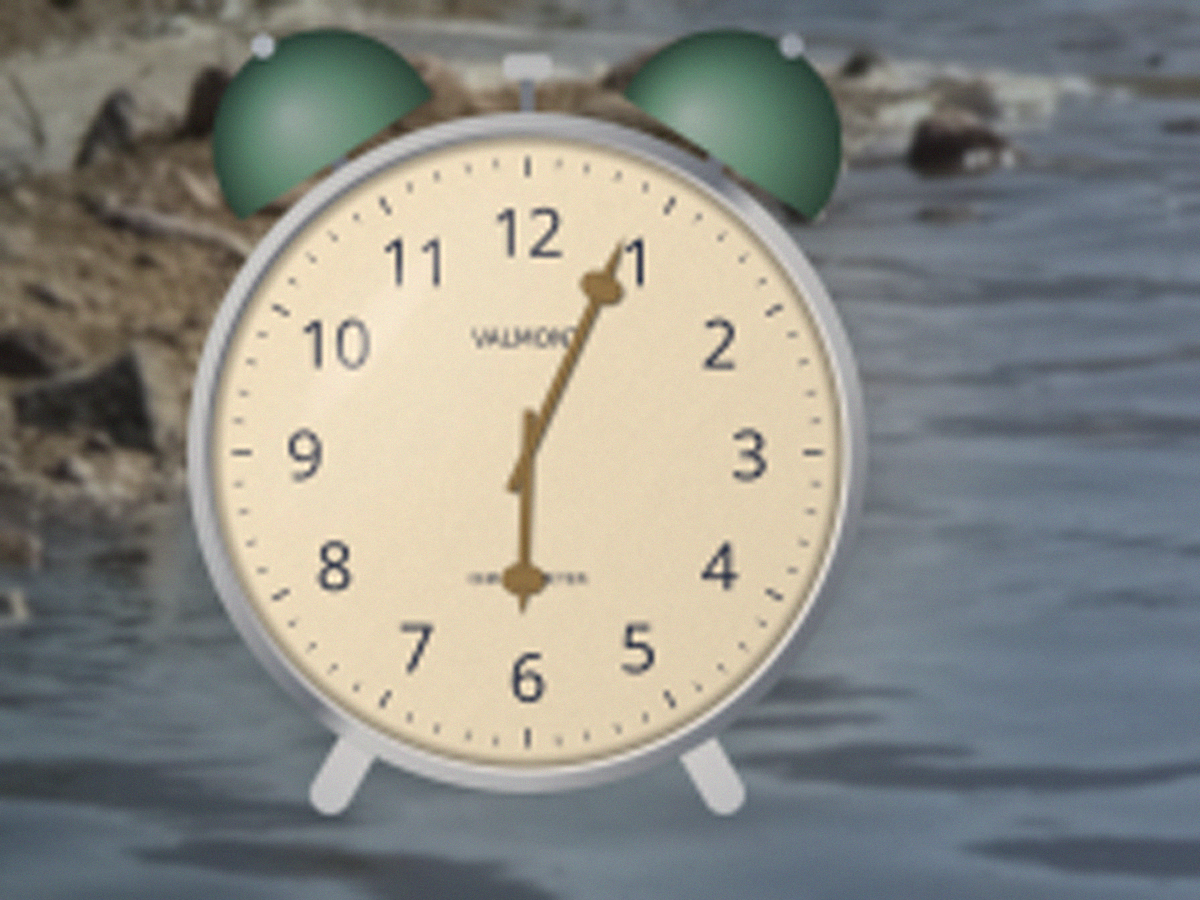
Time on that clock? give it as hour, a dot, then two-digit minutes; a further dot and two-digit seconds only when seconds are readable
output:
6.04
